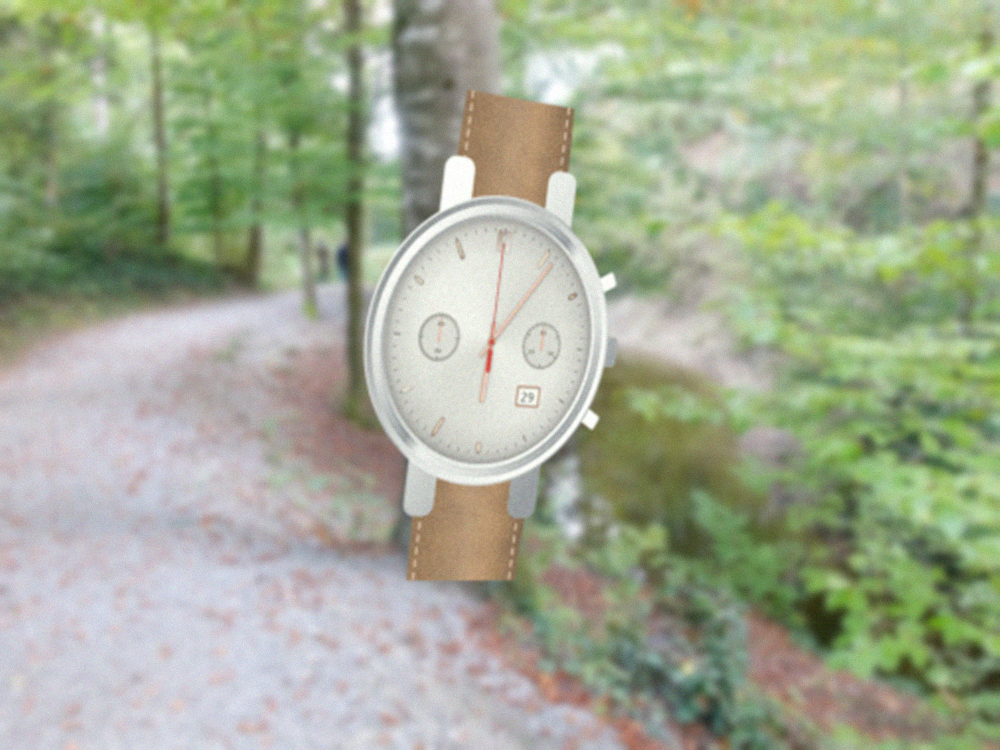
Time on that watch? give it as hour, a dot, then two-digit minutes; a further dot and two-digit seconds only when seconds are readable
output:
6.06
